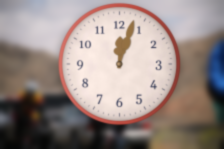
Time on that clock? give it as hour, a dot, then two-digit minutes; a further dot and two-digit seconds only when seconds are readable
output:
12.03
